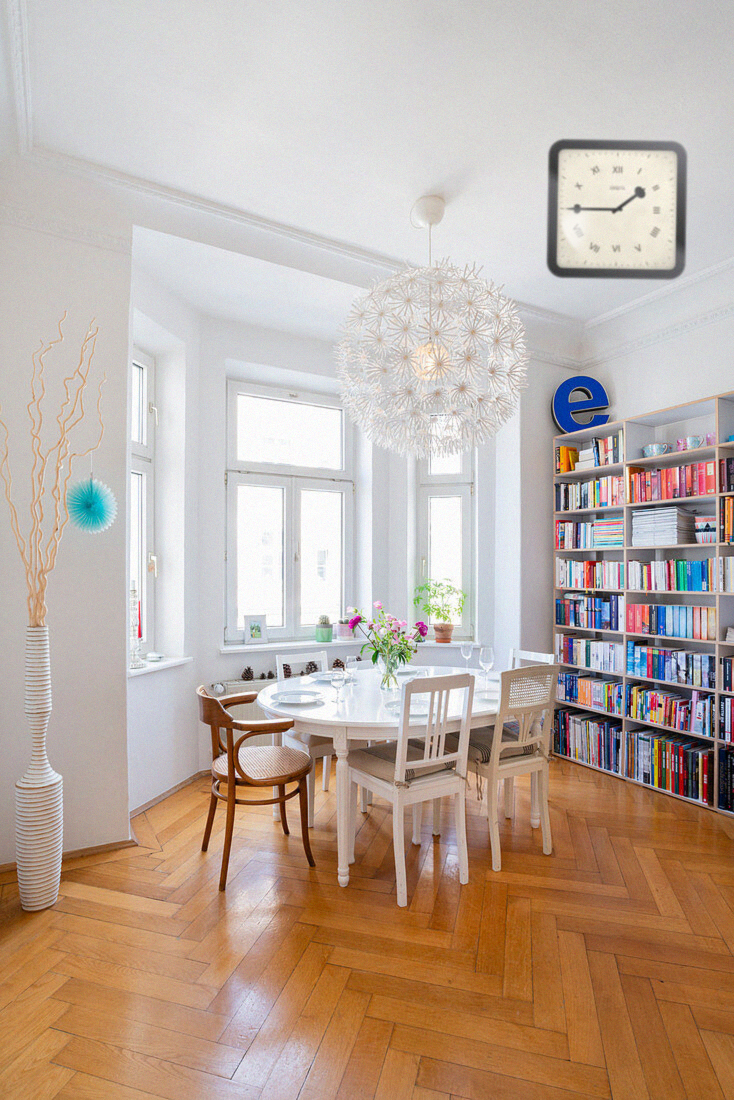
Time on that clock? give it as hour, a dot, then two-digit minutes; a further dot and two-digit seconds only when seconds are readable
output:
1.45
